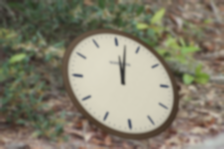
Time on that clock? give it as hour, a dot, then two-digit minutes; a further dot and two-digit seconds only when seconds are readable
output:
12.02
